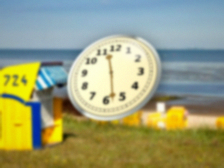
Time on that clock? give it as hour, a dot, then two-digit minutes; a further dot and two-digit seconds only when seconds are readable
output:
11.28
